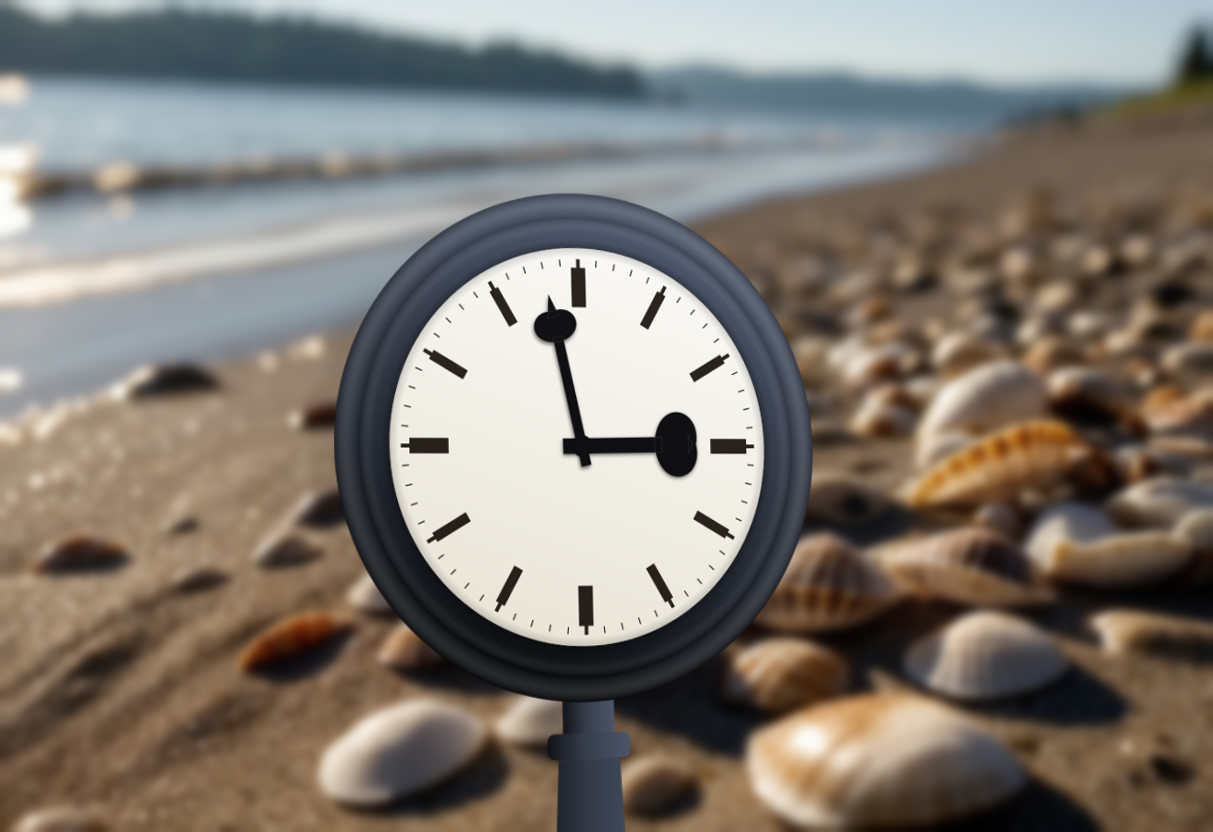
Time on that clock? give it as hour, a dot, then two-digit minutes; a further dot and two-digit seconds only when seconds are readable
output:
2.58
